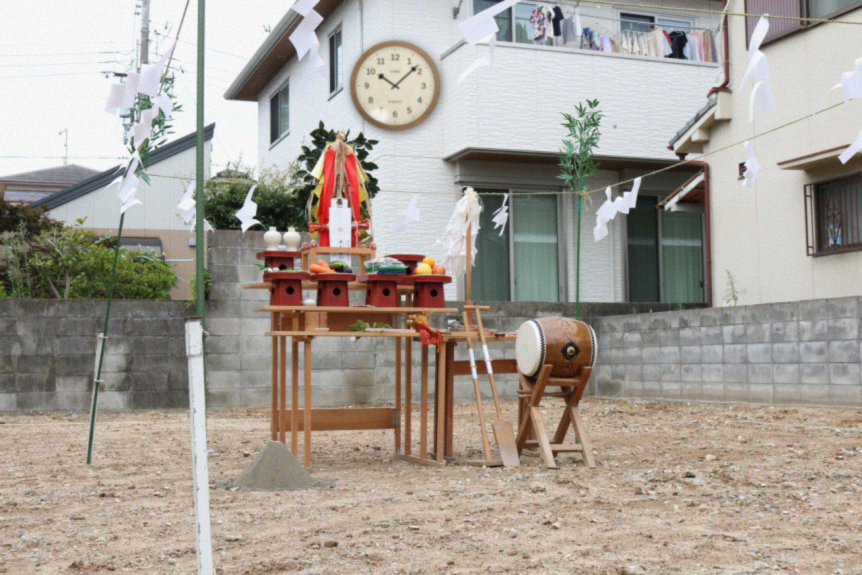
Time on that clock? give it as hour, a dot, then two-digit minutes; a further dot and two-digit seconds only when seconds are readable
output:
10.08
